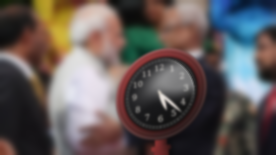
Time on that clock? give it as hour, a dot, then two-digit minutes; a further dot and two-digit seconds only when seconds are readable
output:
5.23
